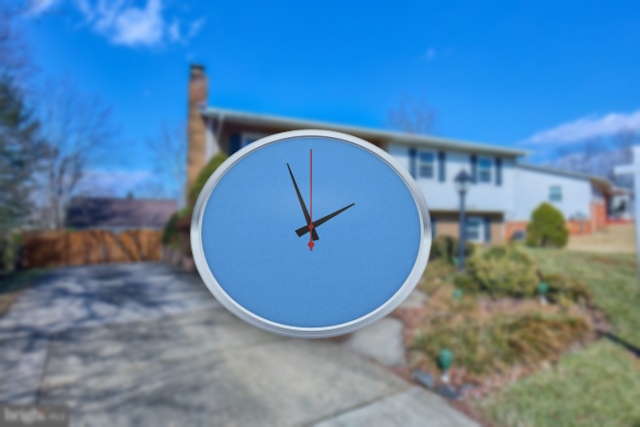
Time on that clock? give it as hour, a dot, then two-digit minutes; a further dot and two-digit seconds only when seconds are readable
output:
1.57.00
